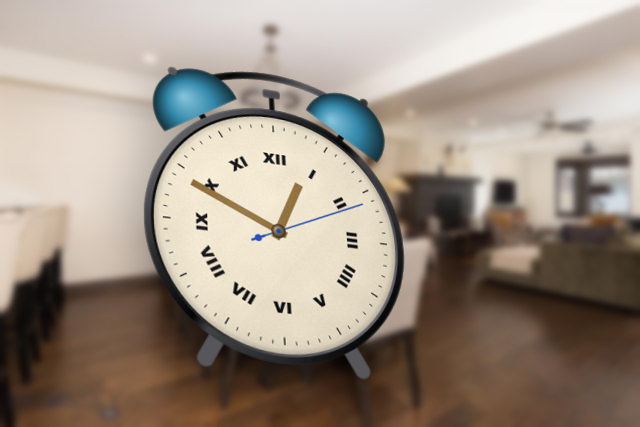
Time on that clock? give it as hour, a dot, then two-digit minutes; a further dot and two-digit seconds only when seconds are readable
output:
12.49.11
